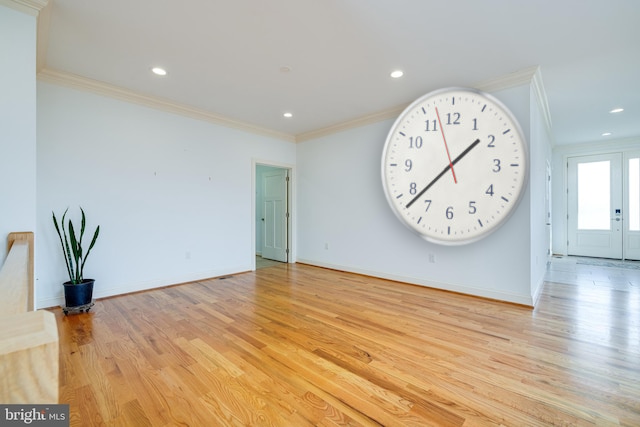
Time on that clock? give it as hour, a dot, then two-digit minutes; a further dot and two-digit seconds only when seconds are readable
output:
1.37.57
